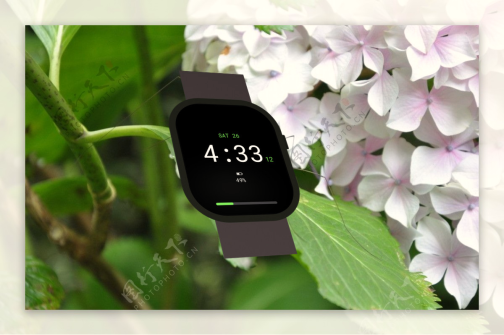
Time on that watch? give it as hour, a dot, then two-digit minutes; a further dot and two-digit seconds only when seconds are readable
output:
4.33
